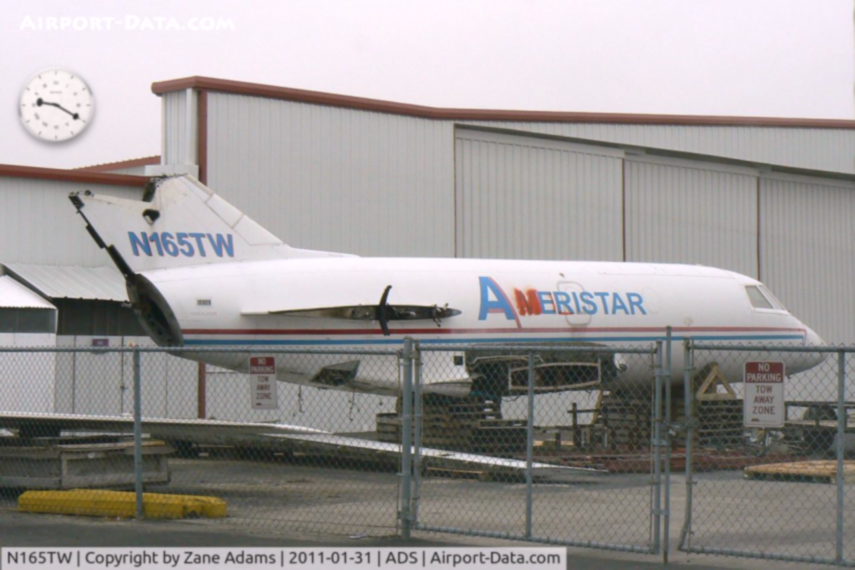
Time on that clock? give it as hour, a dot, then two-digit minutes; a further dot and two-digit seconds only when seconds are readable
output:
9.20
